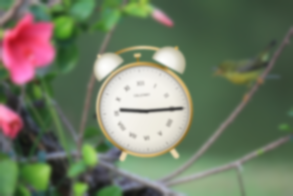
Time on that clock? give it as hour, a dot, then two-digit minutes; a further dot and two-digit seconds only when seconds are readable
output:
9.15
